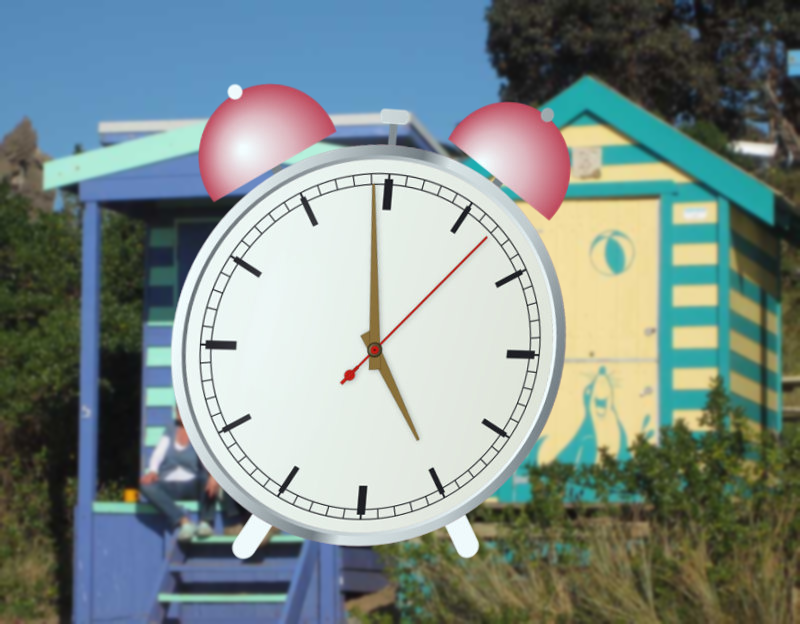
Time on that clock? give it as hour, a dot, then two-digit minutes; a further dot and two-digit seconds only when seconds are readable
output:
4.59.07
